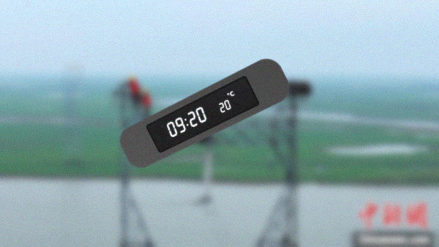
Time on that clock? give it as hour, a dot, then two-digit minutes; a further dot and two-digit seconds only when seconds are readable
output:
9.20
